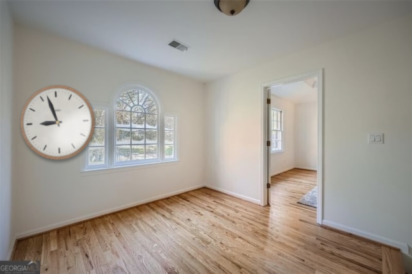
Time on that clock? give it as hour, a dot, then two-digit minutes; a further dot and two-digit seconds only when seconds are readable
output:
8.57
